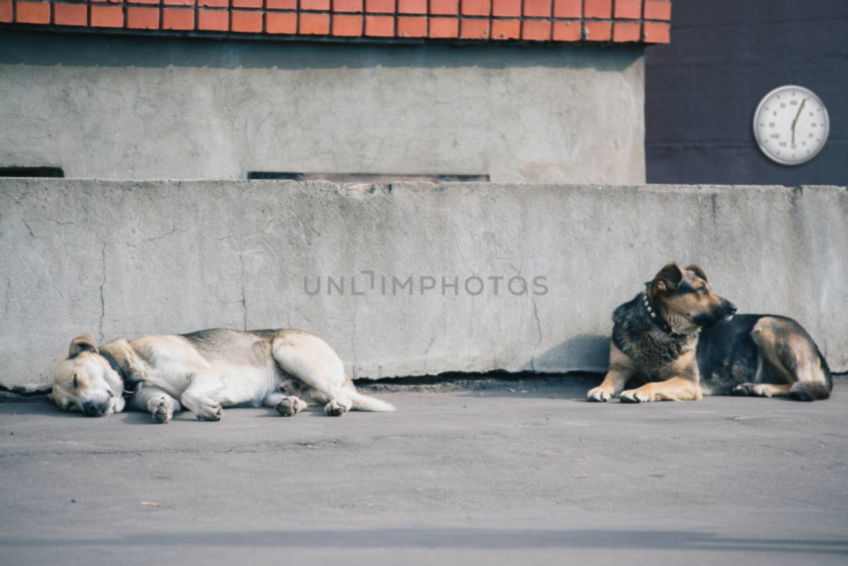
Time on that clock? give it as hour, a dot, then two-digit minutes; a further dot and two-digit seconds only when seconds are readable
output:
6.04
